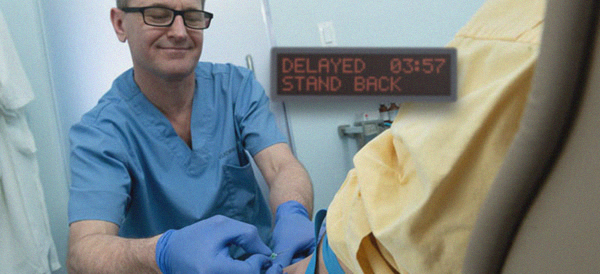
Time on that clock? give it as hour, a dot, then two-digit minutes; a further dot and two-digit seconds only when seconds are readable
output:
3.57
